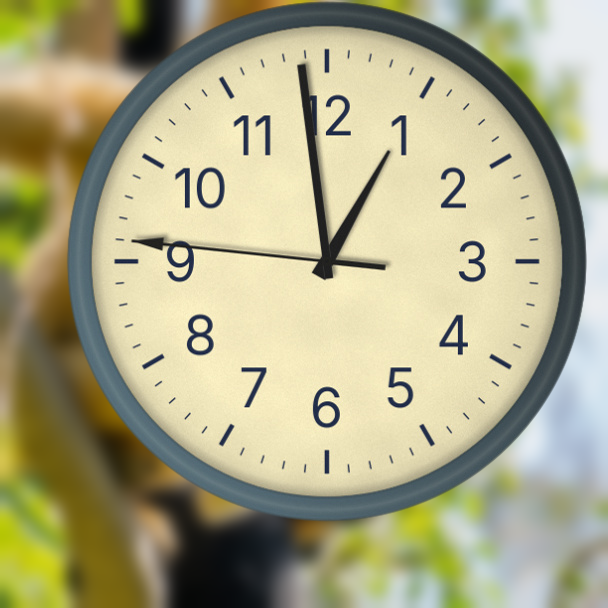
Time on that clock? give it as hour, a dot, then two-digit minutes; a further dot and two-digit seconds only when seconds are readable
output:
12.58.46
